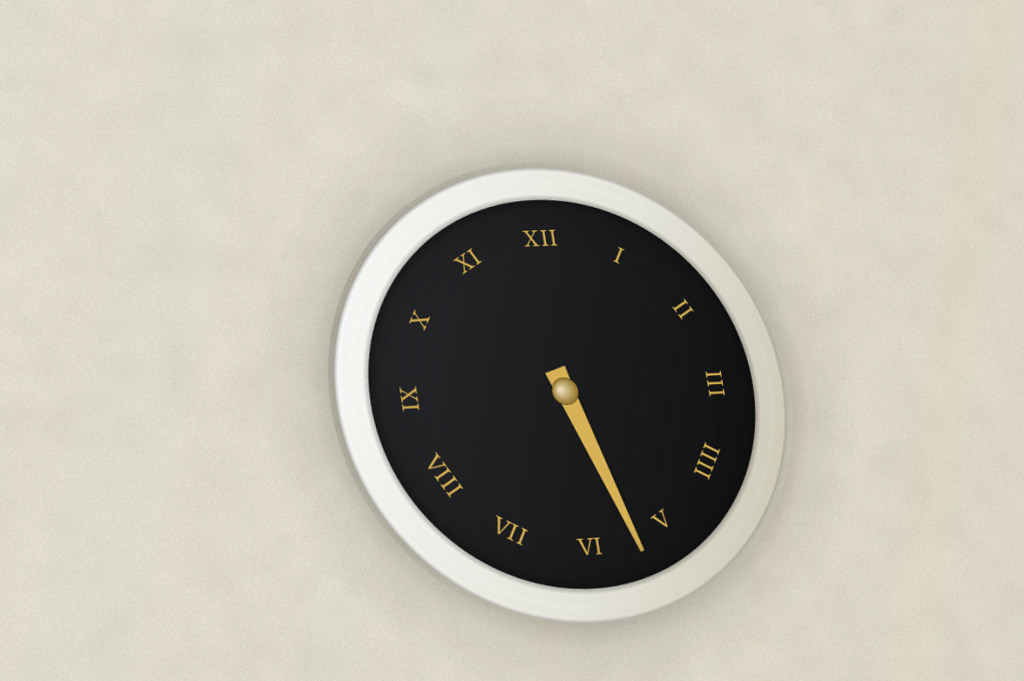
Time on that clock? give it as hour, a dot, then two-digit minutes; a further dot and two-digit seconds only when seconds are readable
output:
5.27
